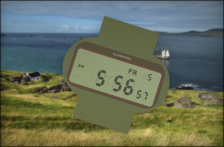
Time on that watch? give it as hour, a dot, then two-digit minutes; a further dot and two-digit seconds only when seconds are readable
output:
5.56.57
